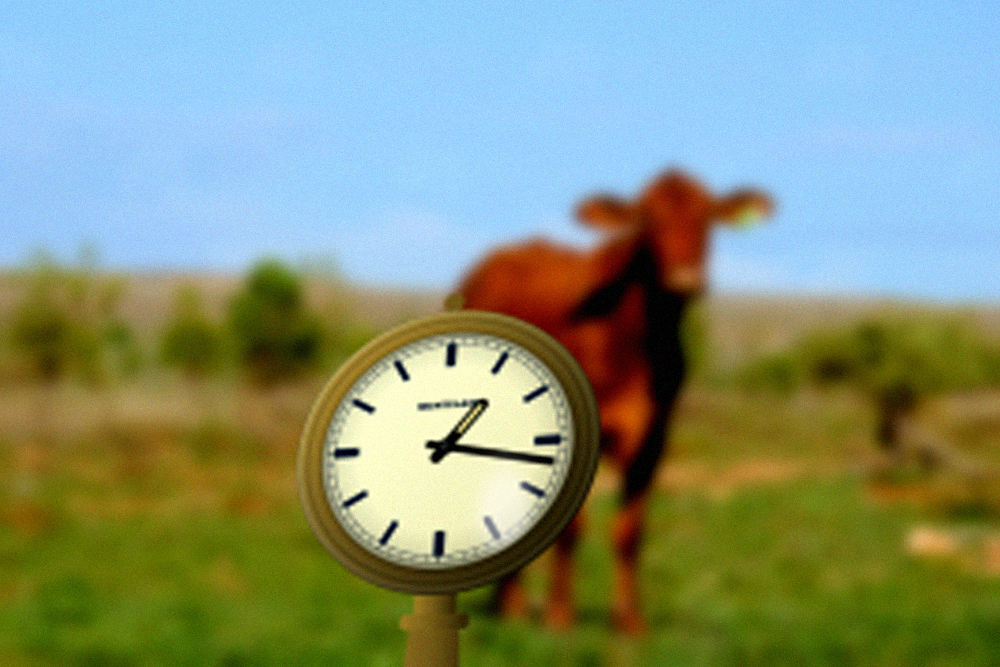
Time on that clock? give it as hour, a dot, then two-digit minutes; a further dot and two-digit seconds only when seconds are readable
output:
1.17
